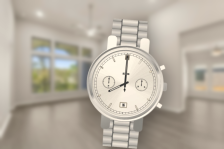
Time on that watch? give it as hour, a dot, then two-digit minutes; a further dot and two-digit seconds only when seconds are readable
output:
8.00
